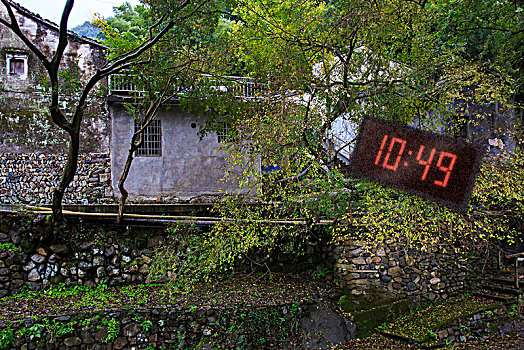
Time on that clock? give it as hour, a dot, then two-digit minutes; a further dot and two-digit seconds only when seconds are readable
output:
10.49
